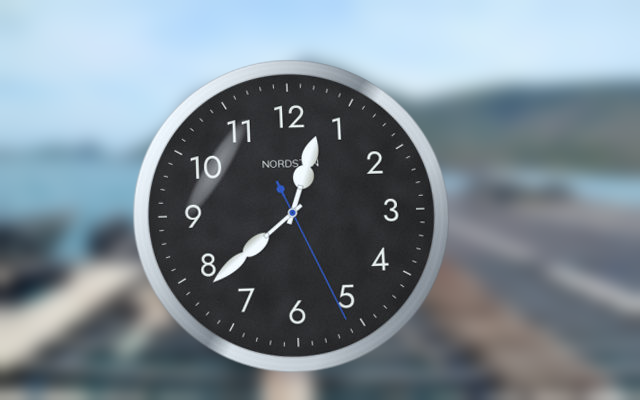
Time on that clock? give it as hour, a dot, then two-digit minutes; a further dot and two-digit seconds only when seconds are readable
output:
12.38.26
